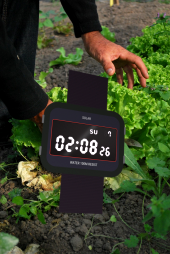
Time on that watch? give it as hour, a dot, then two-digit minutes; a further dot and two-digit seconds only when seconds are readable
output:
2.08.26
